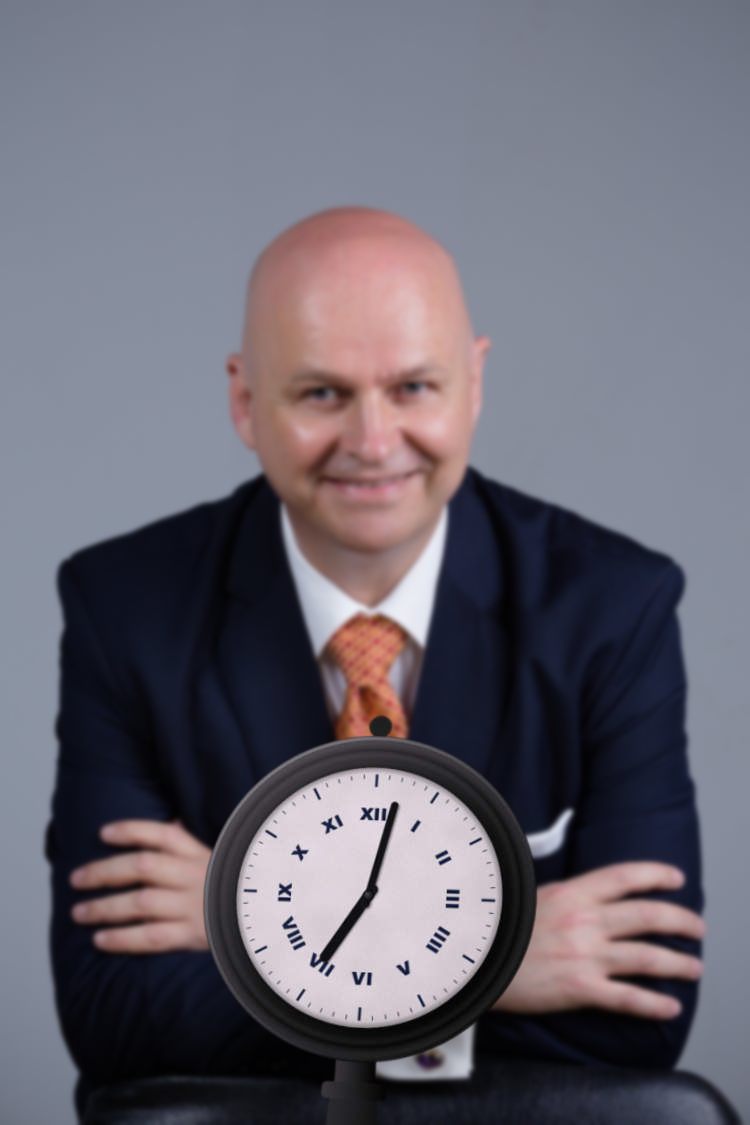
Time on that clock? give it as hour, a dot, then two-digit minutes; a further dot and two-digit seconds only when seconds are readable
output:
7.02
